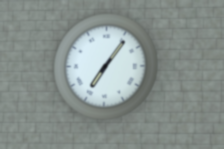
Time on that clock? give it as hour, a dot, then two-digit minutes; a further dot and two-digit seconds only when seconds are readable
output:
7.06
